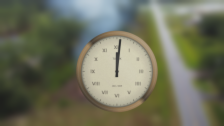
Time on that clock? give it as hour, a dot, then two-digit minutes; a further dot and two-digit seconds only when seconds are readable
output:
12.01
